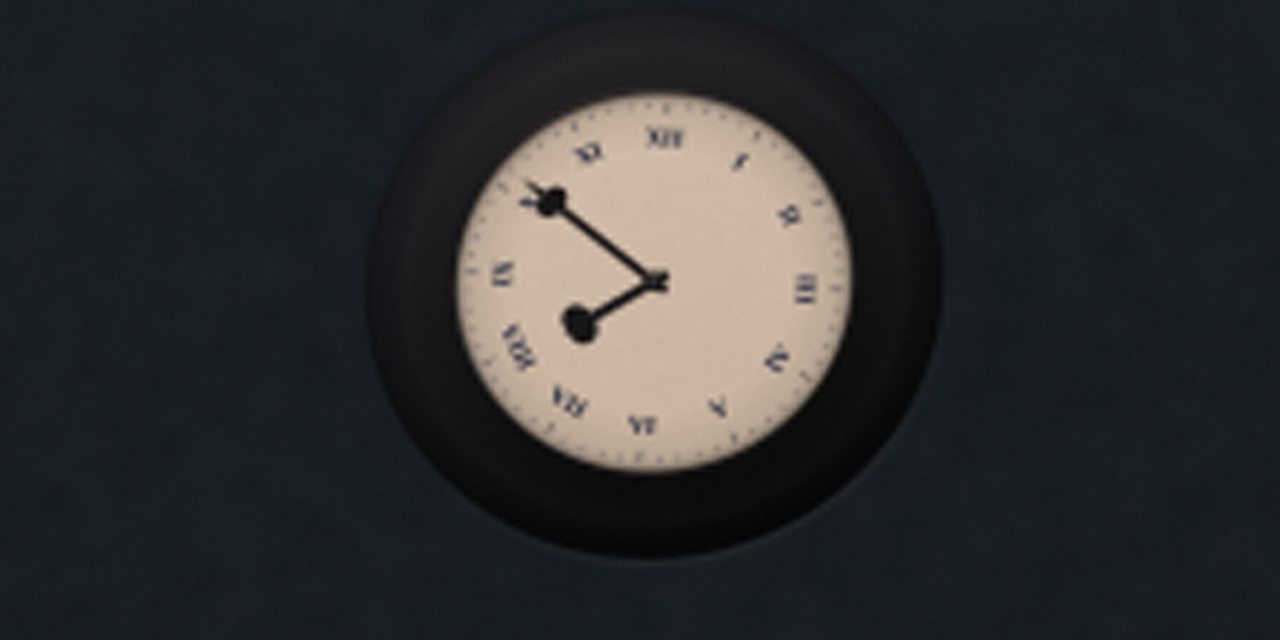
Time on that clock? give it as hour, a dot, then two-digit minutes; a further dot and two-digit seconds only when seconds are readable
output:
7.51
